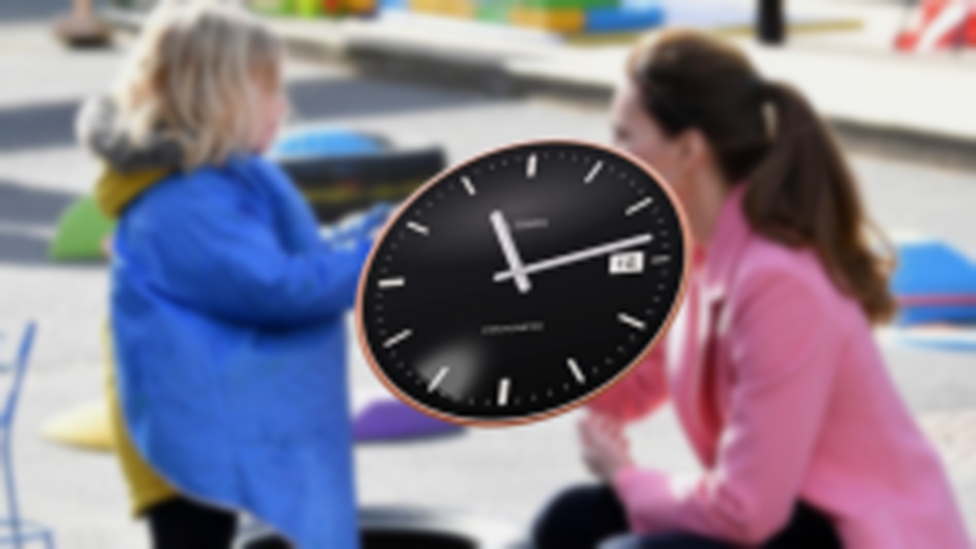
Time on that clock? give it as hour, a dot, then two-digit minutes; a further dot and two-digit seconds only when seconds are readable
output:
11.13
